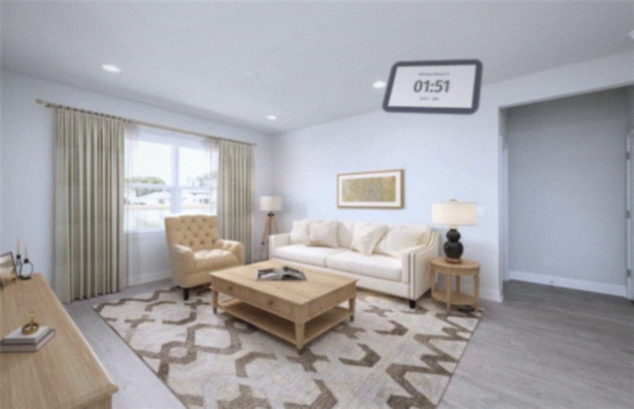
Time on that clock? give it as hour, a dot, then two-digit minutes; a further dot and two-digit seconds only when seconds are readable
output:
1.51
